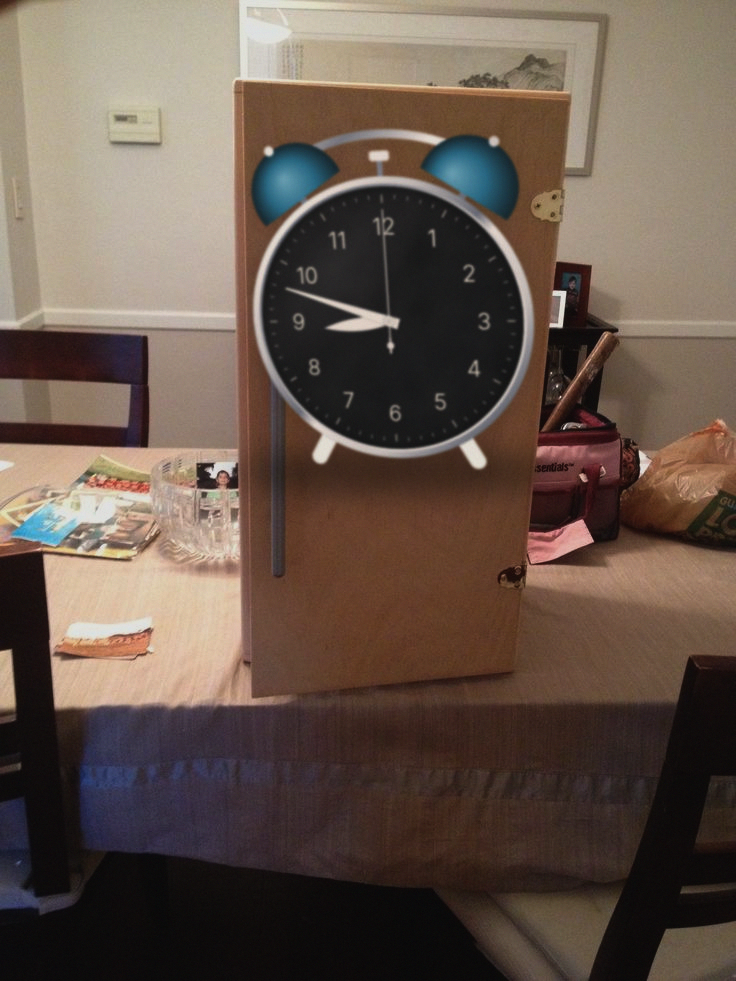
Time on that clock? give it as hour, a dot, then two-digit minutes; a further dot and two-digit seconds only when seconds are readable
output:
8.48.00
